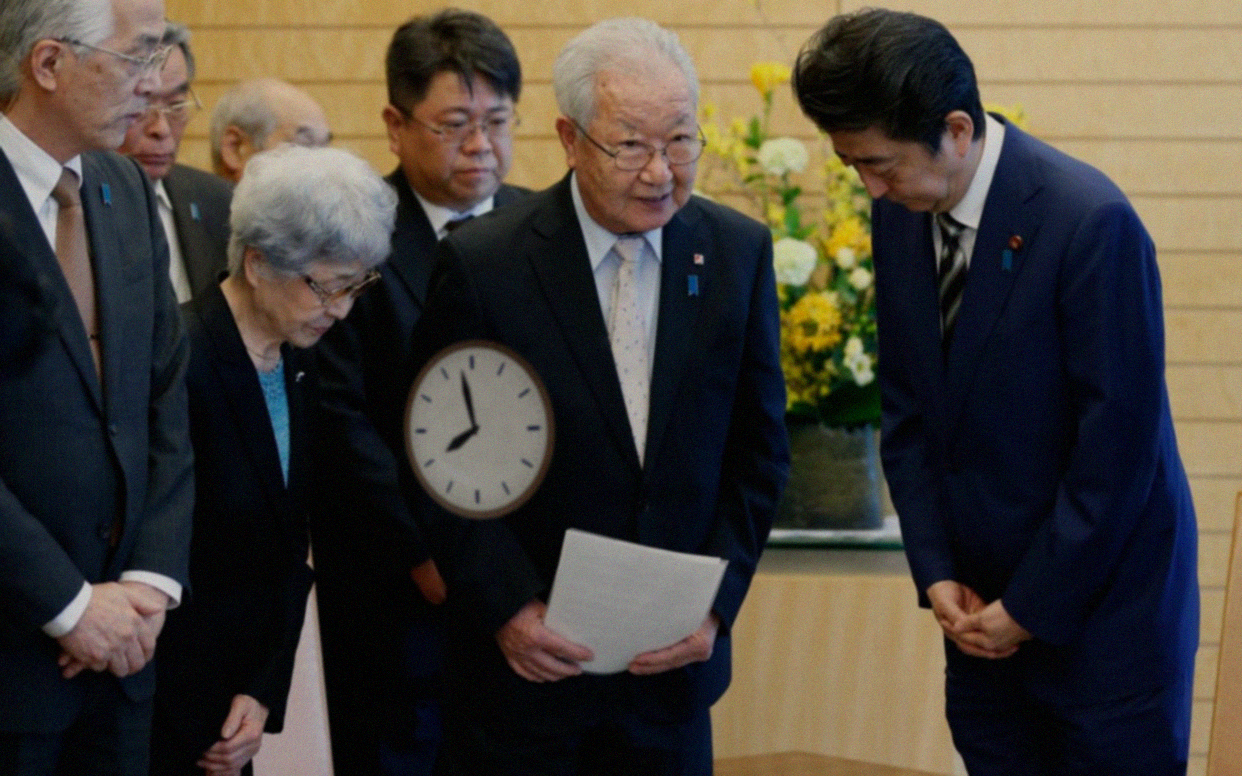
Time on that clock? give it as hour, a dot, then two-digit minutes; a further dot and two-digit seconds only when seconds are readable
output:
7.58
